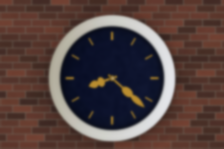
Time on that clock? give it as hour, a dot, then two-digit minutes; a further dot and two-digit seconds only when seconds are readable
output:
8.22
